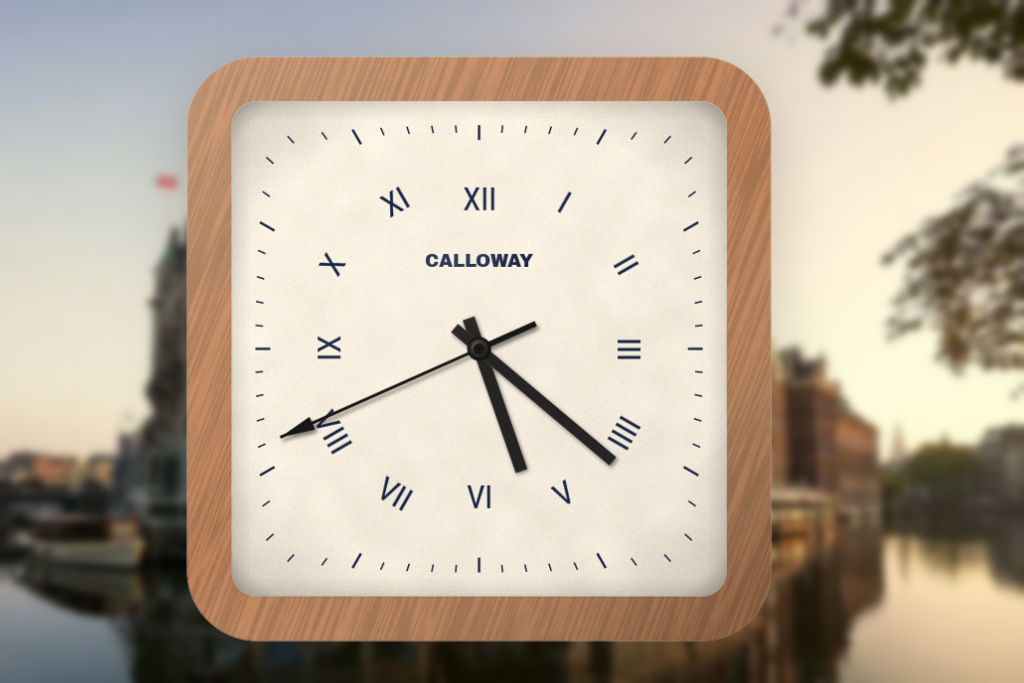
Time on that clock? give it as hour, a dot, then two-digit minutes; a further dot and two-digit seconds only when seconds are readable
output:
5.21.41
